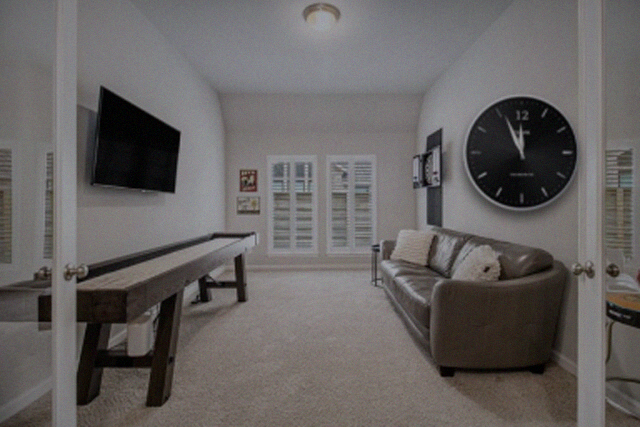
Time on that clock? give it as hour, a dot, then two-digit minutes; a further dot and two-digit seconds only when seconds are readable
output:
11.56
